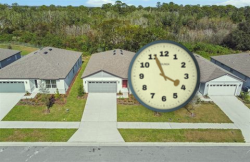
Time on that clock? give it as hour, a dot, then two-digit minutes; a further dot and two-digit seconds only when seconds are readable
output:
3.56
